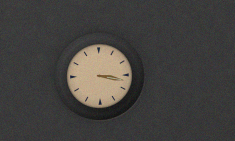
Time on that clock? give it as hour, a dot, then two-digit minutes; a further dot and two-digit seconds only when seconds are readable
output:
3.17
